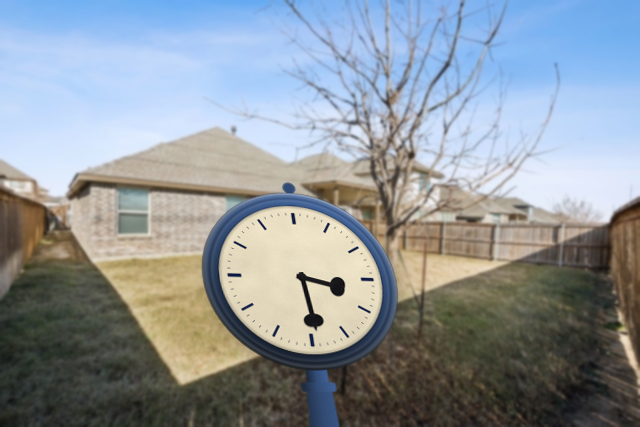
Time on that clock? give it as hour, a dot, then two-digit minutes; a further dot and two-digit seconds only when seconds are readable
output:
3.29
